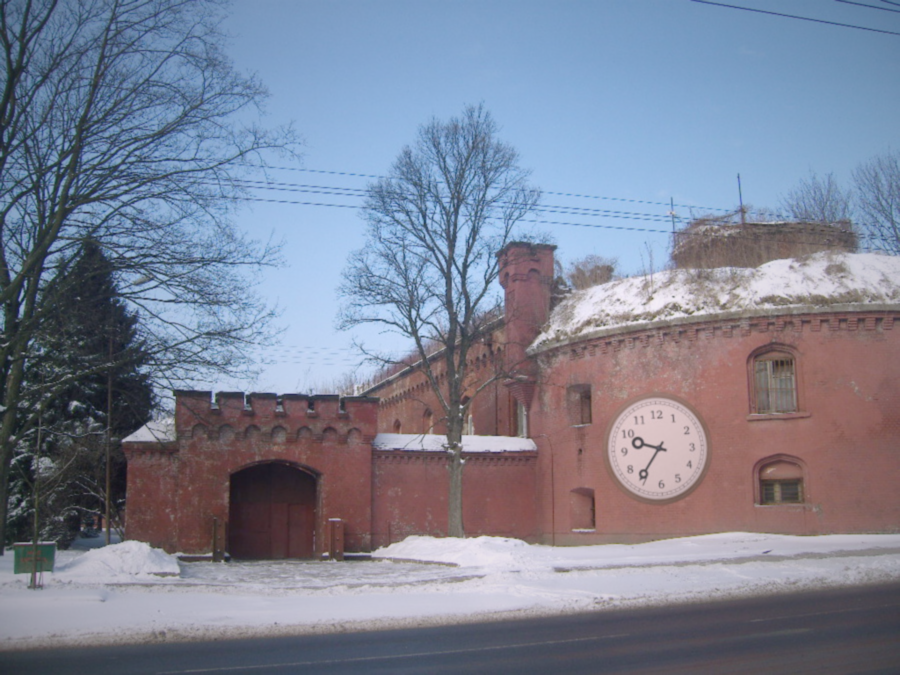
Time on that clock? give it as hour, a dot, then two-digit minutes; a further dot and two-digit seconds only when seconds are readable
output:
9.36
